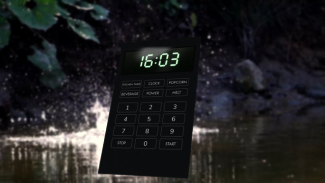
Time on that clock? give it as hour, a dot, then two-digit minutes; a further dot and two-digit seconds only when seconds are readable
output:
16.03
